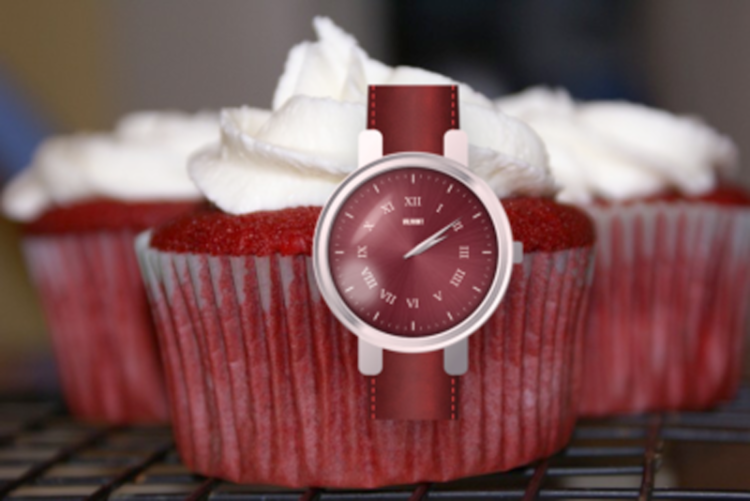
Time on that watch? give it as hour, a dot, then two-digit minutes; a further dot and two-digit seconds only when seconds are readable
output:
2.09
